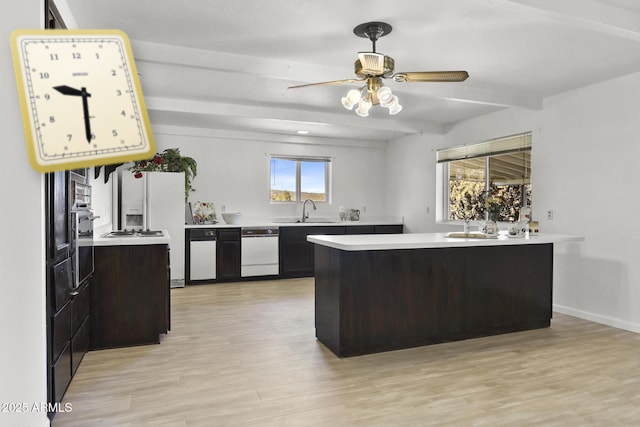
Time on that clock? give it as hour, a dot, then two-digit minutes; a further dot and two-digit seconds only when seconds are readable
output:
9.31
